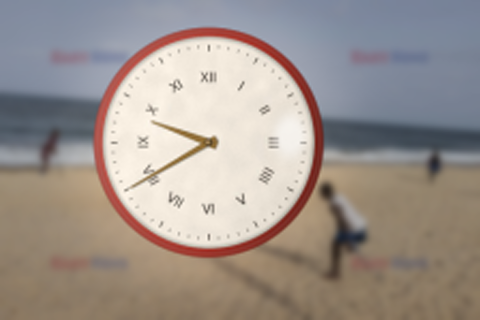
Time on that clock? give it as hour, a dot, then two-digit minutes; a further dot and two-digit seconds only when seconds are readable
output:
9.40
